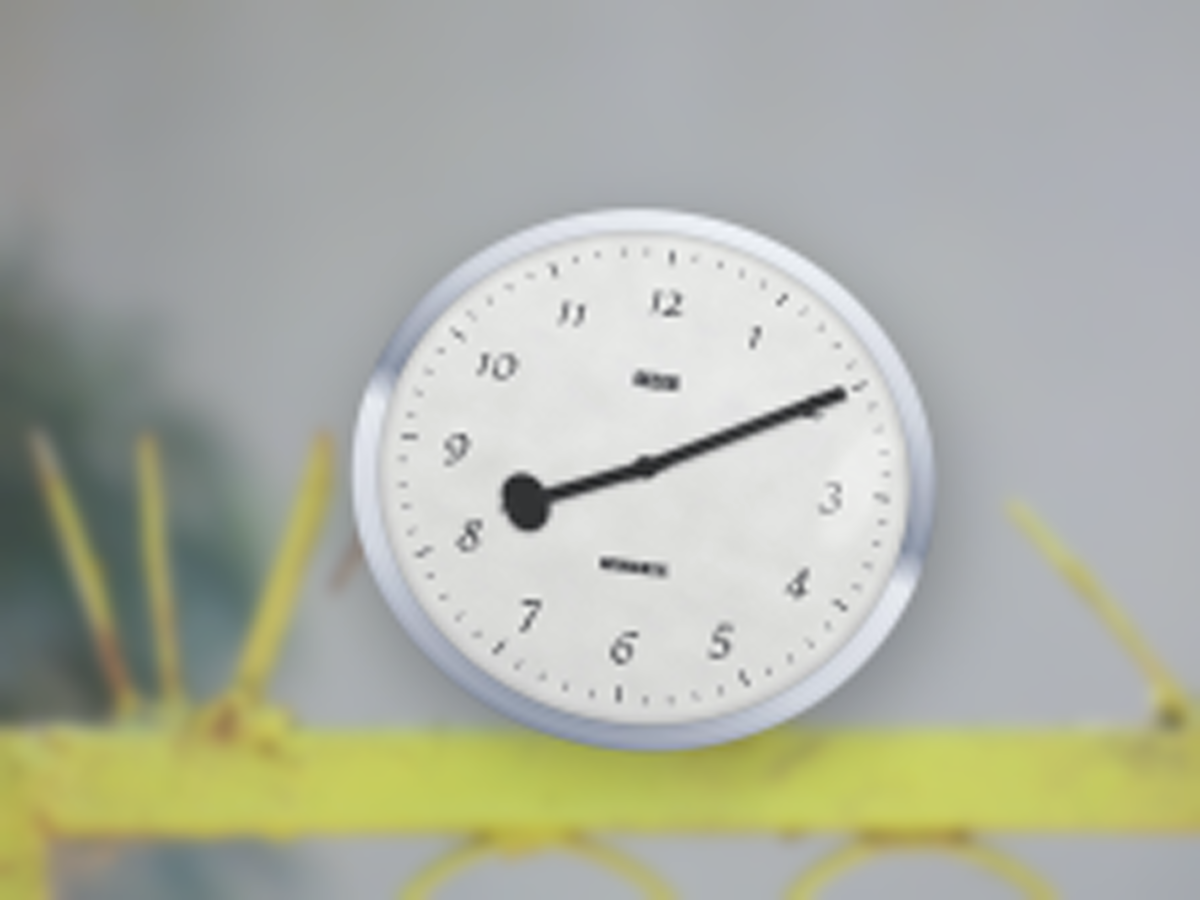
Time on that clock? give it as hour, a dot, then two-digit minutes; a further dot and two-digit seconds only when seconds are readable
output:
8.10
